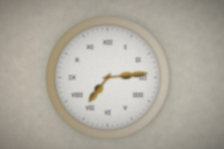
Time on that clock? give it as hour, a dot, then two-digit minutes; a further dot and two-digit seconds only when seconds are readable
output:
7.14
